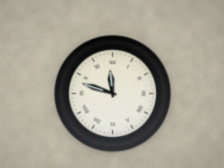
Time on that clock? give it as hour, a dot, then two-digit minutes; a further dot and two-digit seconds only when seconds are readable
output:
11.48
